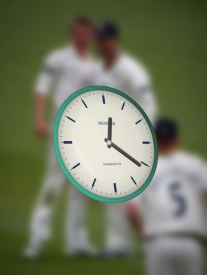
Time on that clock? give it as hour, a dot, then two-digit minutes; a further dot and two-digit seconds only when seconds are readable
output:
12.21
